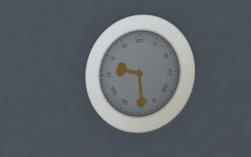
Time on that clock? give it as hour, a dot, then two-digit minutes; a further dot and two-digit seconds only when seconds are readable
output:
9.29
